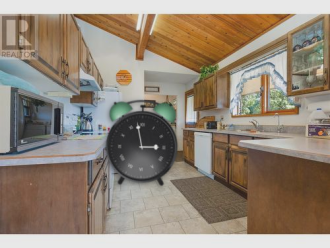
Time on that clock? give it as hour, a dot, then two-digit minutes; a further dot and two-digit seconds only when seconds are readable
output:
2.58
